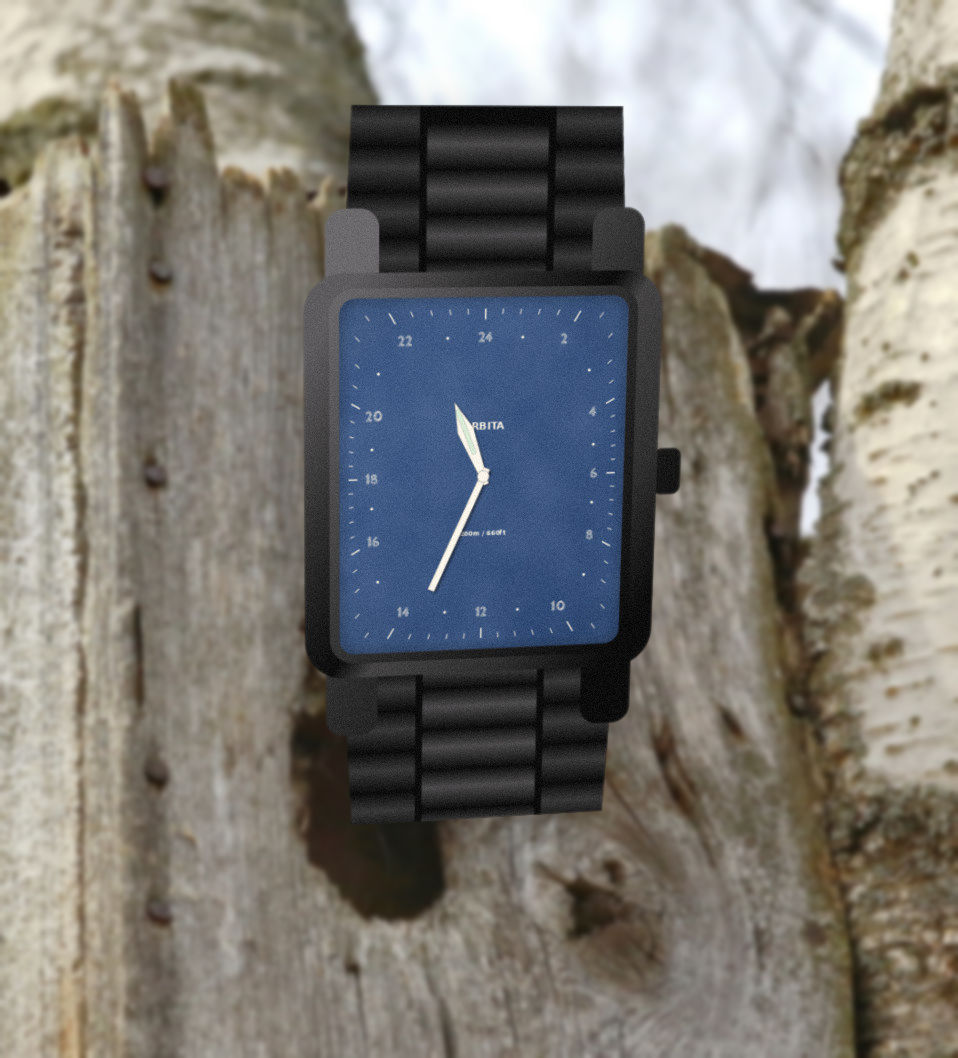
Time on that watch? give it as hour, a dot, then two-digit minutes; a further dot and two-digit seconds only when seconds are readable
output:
22.34
